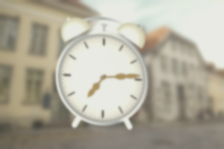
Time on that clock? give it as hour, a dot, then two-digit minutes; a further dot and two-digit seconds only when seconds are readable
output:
7.14
